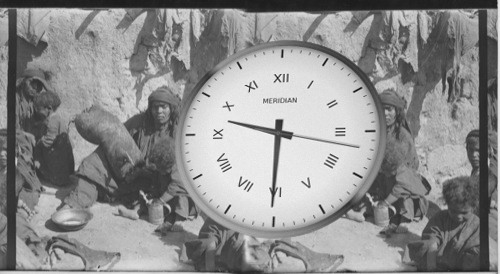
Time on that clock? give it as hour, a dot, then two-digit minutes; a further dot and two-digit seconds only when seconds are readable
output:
9.30.17
